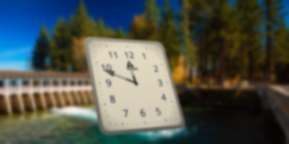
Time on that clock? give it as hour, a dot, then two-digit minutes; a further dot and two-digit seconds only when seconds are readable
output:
11.49
